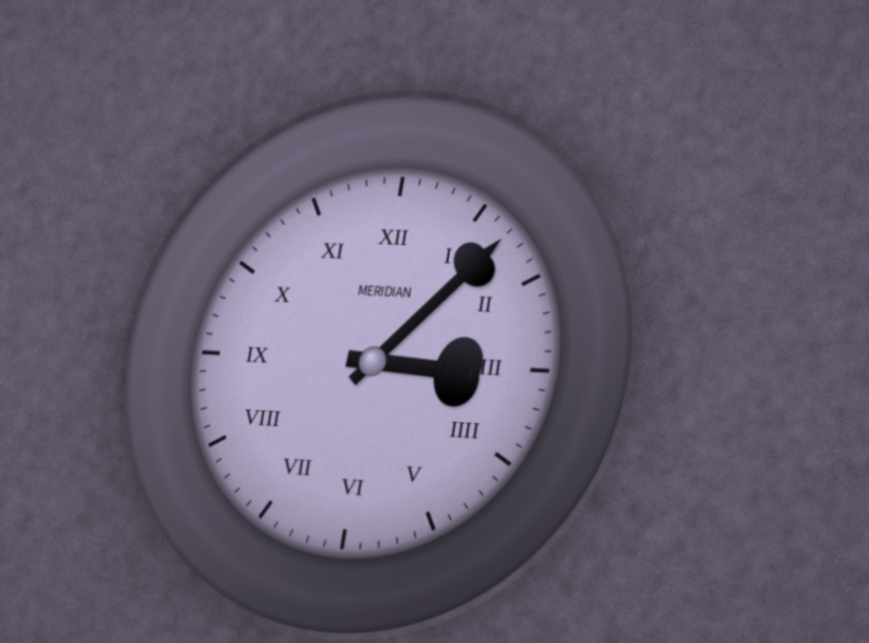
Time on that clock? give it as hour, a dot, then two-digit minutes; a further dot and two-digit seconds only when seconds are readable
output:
3.07
